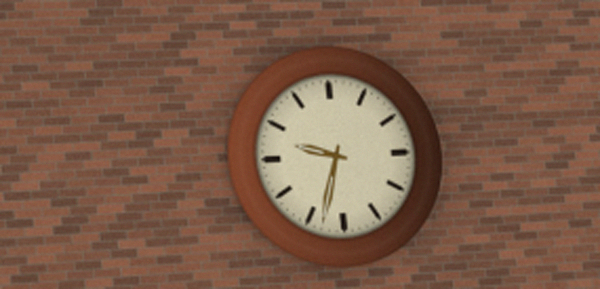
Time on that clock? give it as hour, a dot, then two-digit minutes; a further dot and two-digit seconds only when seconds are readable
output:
9.33
